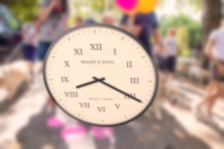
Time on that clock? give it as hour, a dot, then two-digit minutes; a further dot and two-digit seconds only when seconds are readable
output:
8.20
